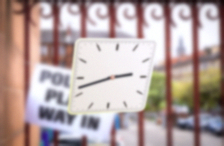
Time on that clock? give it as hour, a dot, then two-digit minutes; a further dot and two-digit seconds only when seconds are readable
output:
2.42
